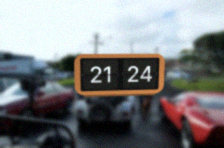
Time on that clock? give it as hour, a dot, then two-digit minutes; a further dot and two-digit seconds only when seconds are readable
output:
21.24
